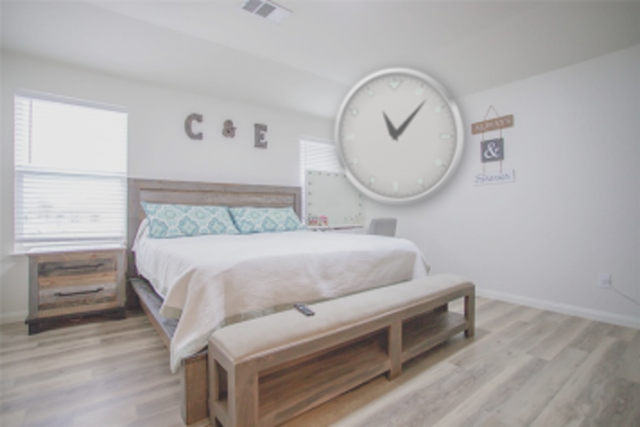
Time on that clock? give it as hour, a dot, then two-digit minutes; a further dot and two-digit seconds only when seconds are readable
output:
11.07
